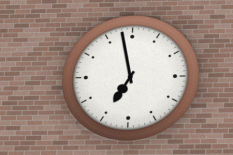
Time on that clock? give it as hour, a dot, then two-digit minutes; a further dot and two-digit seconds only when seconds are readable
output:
6.58
